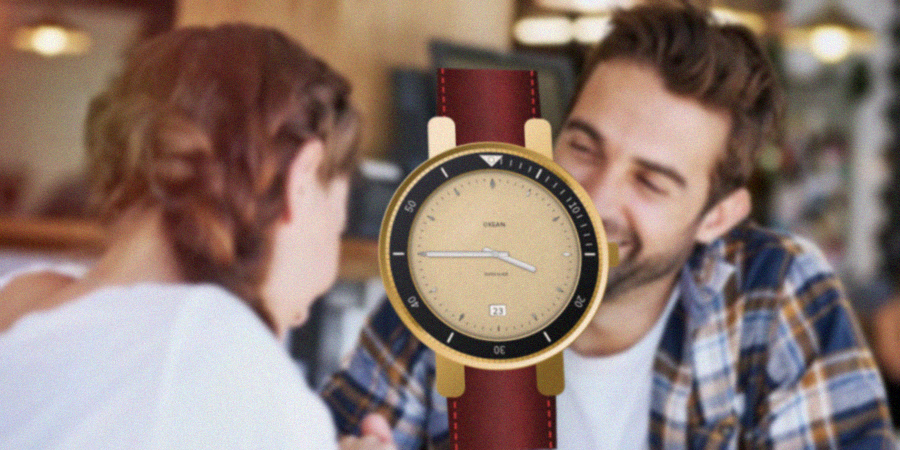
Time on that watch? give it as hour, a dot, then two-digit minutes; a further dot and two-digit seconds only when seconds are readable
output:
3.45
